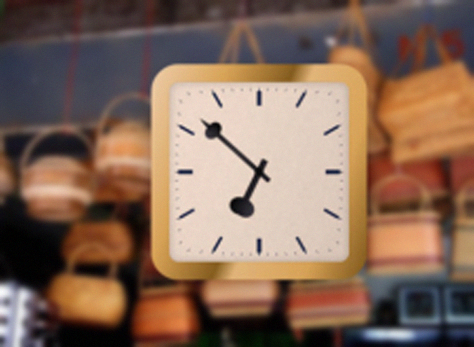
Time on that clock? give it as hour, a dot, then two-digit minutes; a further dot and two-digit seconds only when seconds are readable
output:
6.52
